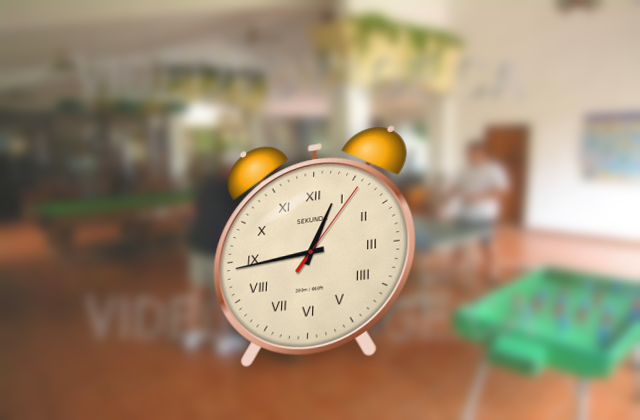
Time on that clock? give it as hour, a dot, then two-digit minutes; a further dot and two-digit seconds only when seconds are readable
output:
12.44.06
